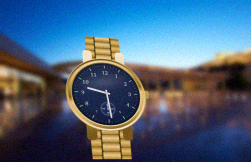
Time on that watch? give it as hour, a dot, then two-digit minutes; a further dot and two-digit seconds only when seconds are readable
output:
9.29
